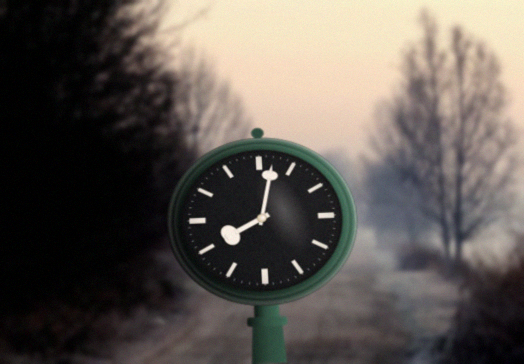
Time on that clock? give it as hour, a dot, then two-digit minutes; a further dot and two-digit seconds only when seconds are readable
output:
8.02
